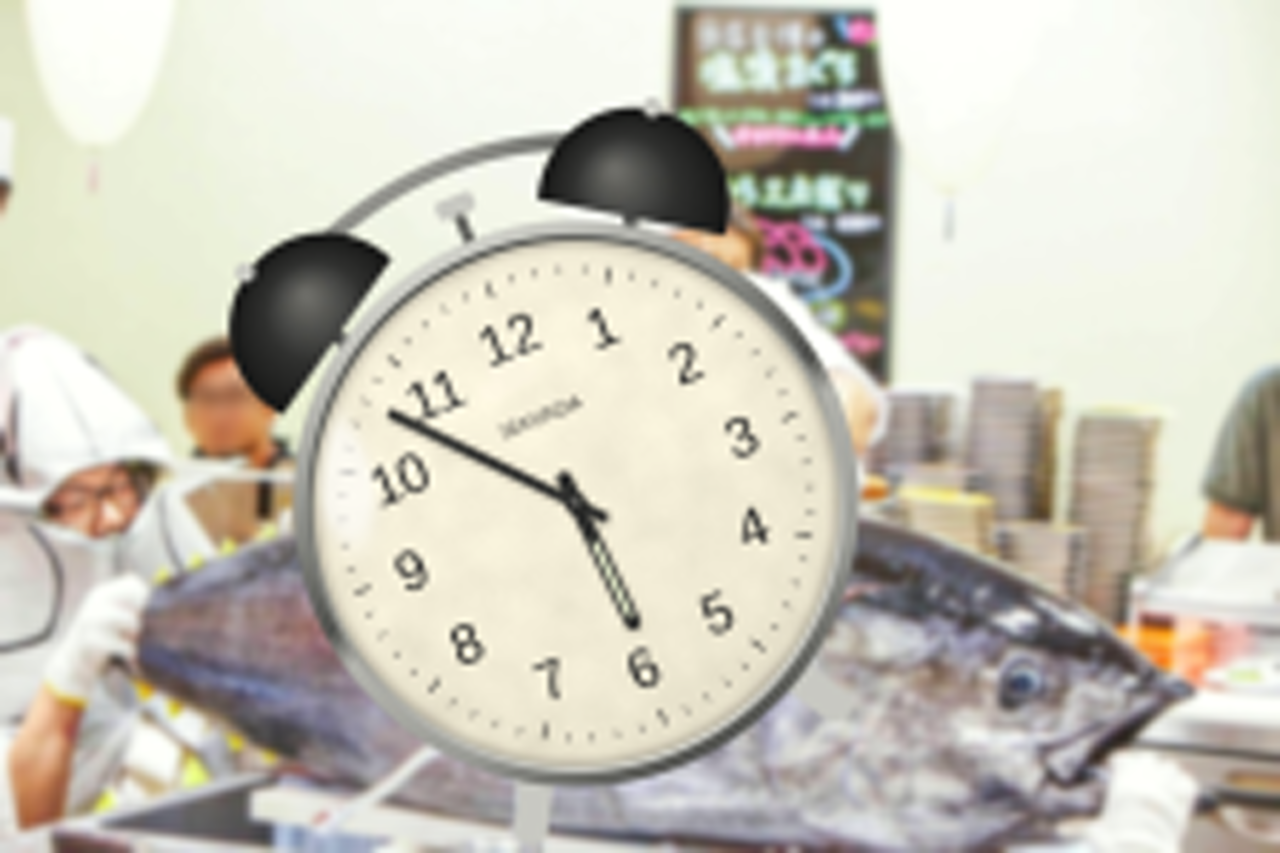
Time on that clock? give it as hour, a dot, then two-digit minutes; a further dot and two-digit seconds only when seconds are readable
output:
5.53
